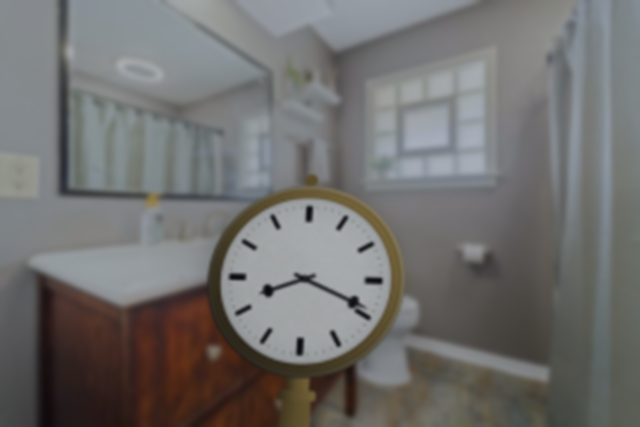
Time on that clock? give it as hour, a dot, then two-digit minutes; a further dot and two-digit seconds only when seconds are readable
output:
8.19
